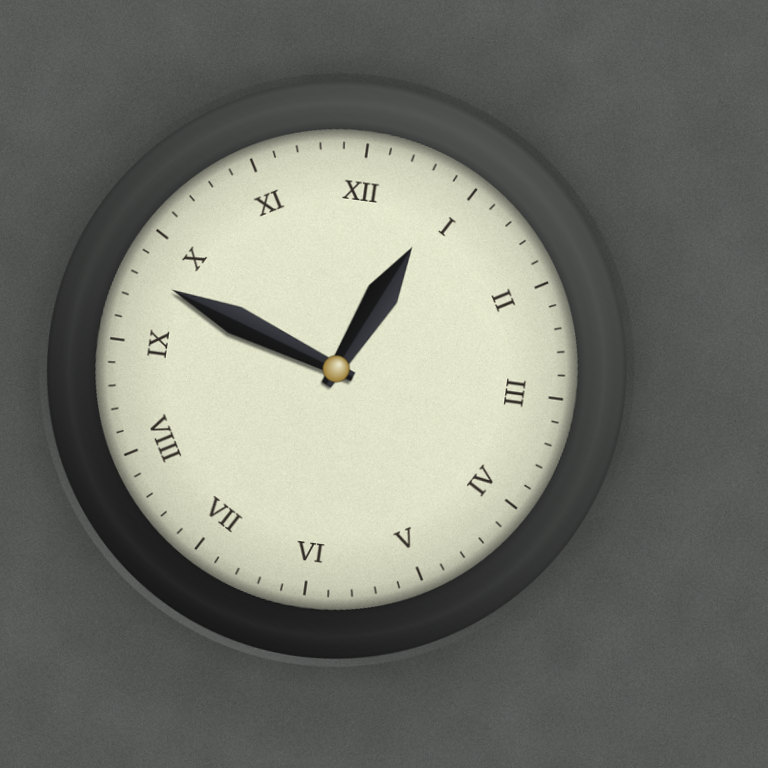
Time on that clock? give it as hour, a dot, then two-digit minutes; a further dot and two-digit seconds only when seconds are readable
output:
12.48
